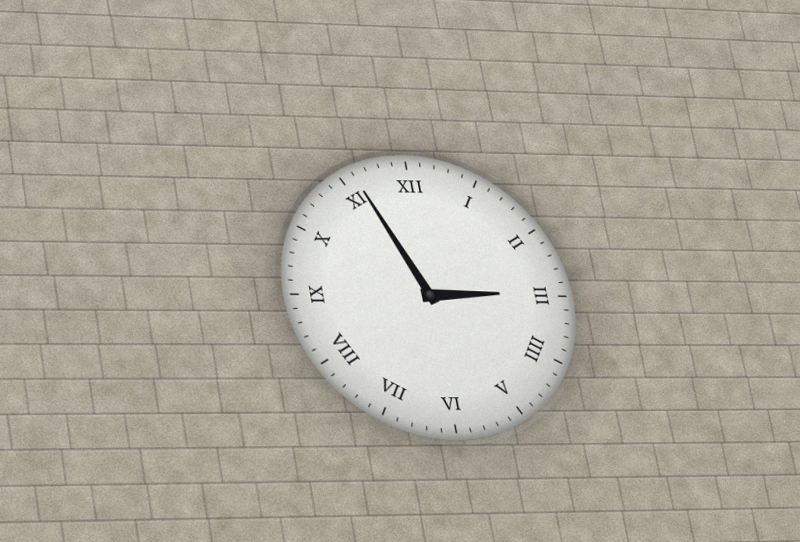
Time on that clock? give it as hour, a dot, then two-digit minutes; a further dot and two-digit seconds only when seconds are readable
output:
2.56
